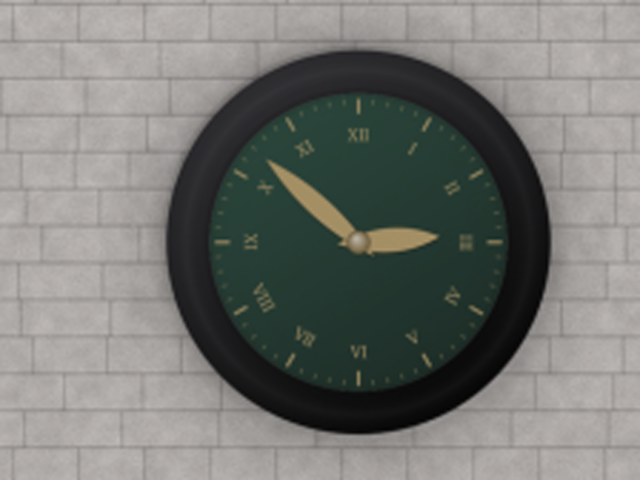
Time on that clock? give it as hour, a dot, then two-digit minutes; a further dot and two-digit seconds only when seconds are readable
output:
2.52
